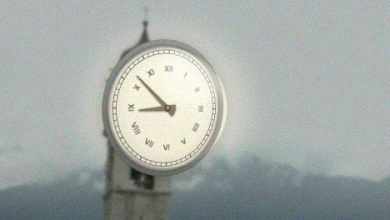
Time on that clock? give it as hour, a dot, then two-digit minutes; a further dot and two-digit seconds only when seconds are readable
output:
8.52
